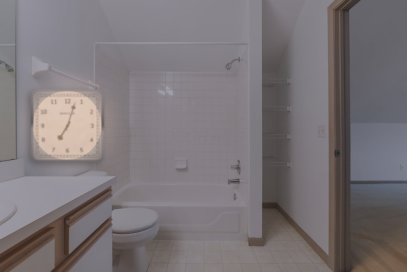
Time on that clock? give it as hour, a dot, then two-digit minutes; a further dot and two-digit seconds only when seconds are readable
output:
7.03
